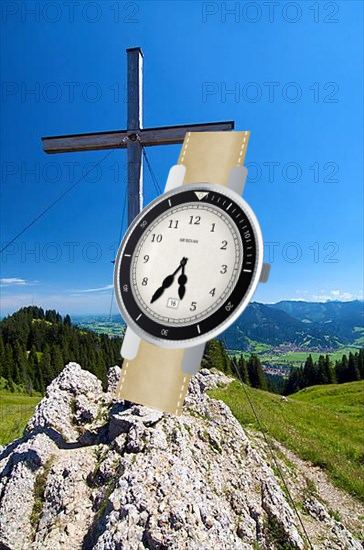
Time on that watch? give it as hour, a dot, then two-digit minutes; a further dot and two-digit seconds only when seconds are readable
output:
5.35
